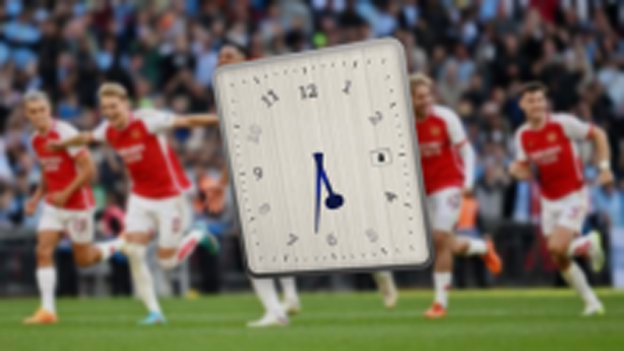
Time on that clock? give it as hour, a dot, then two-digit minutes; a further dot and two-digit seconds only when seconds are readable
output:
5.32
